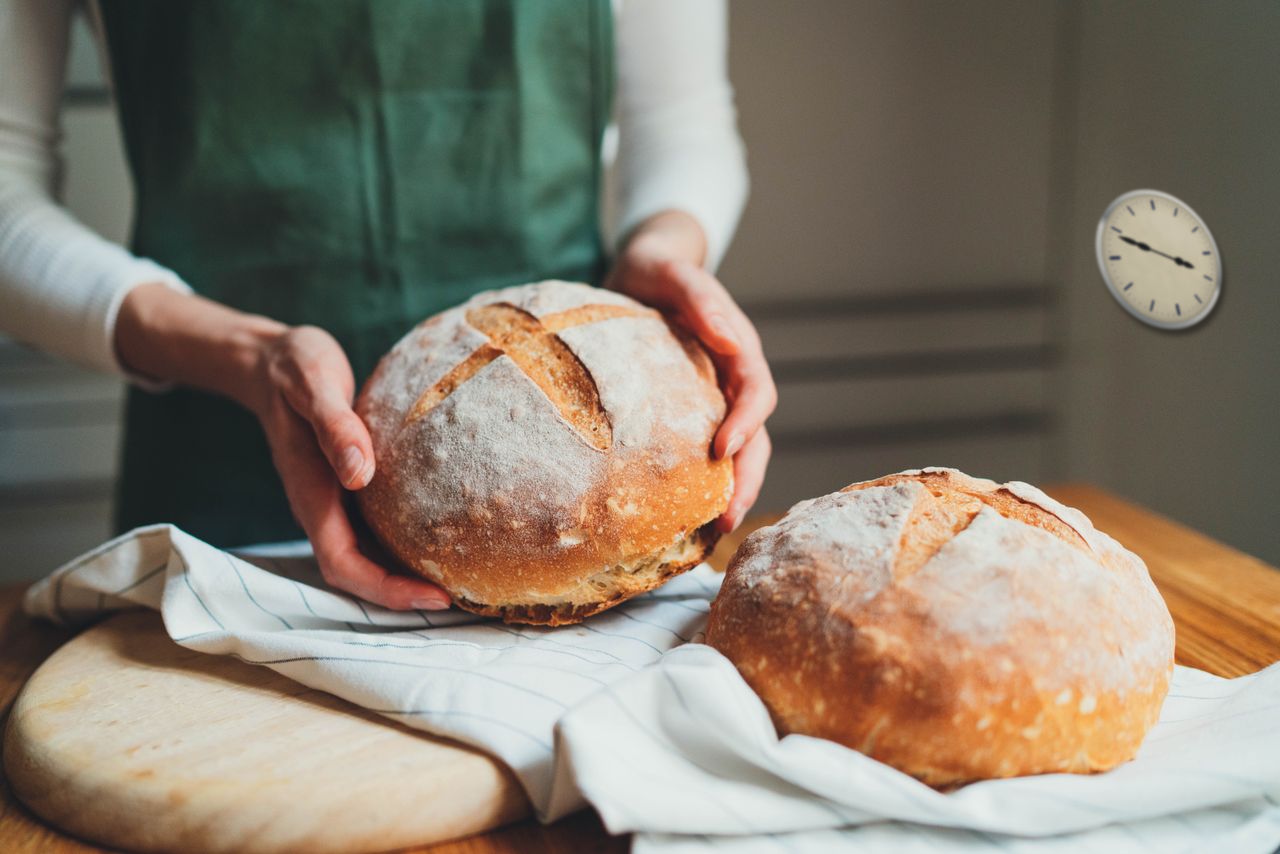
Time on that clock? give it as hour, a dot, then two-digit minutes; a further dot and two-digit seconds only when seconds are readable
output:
3.49
